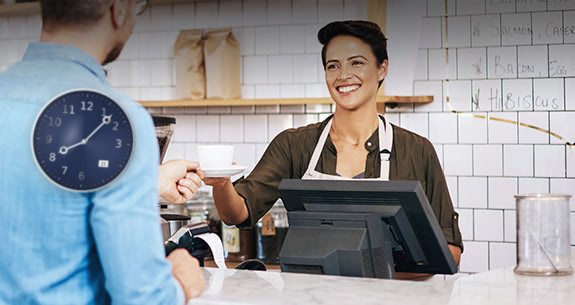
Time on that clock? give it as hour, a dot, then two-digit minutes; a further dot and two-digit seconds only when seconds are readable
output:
8.07
